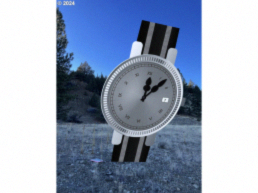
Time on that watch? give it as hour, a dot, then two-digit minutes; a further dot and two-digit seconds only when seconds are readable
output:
12.07
